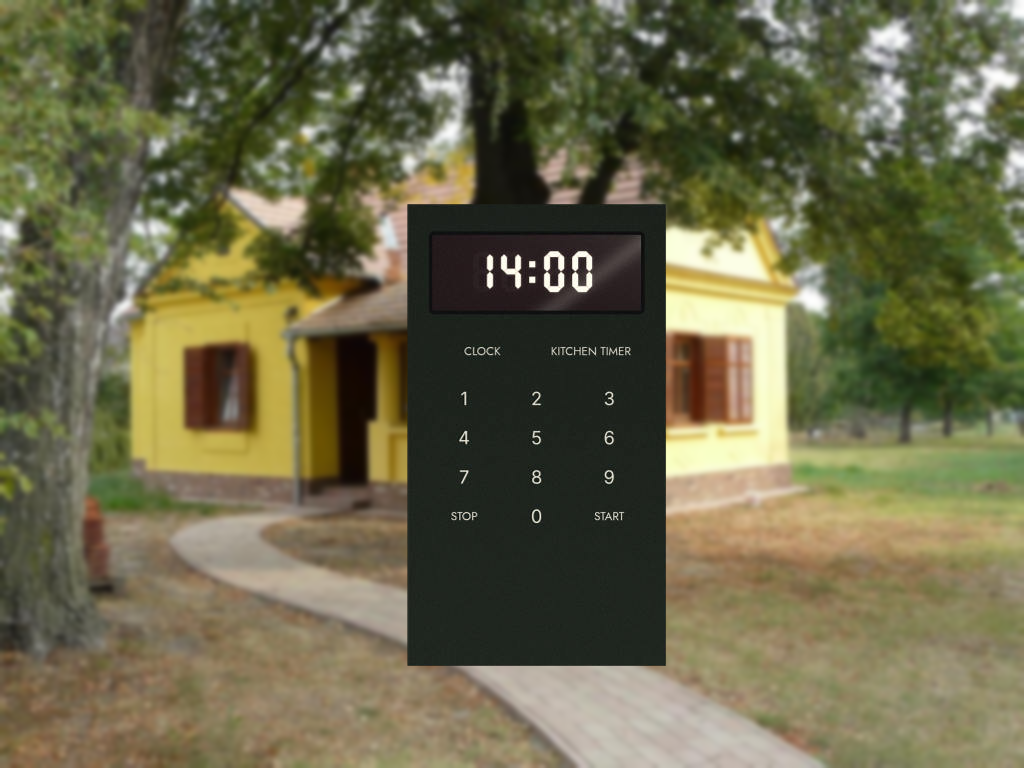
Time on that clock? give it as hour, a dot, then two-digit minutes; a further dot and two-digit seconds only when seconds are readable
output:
14.00
